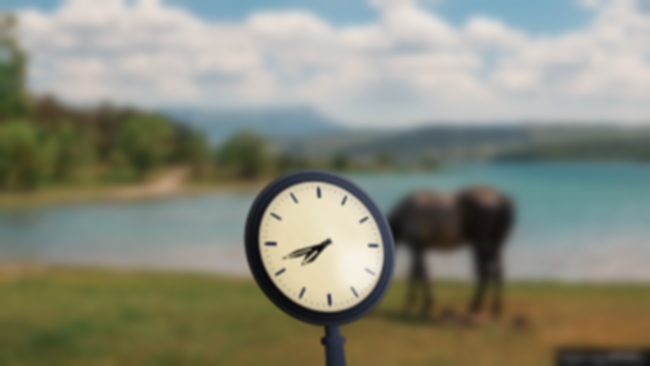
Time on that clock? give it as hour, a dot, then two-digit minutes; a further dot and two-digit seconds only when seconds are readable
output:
7.42
